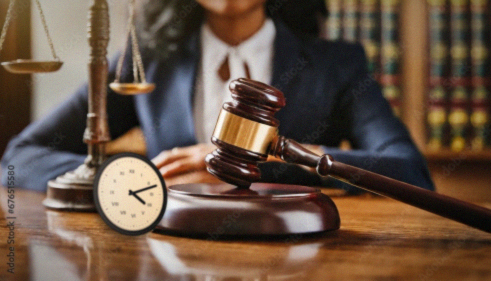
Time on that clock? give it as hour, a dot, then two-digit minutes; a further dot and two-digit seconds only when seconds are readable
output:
4.12
